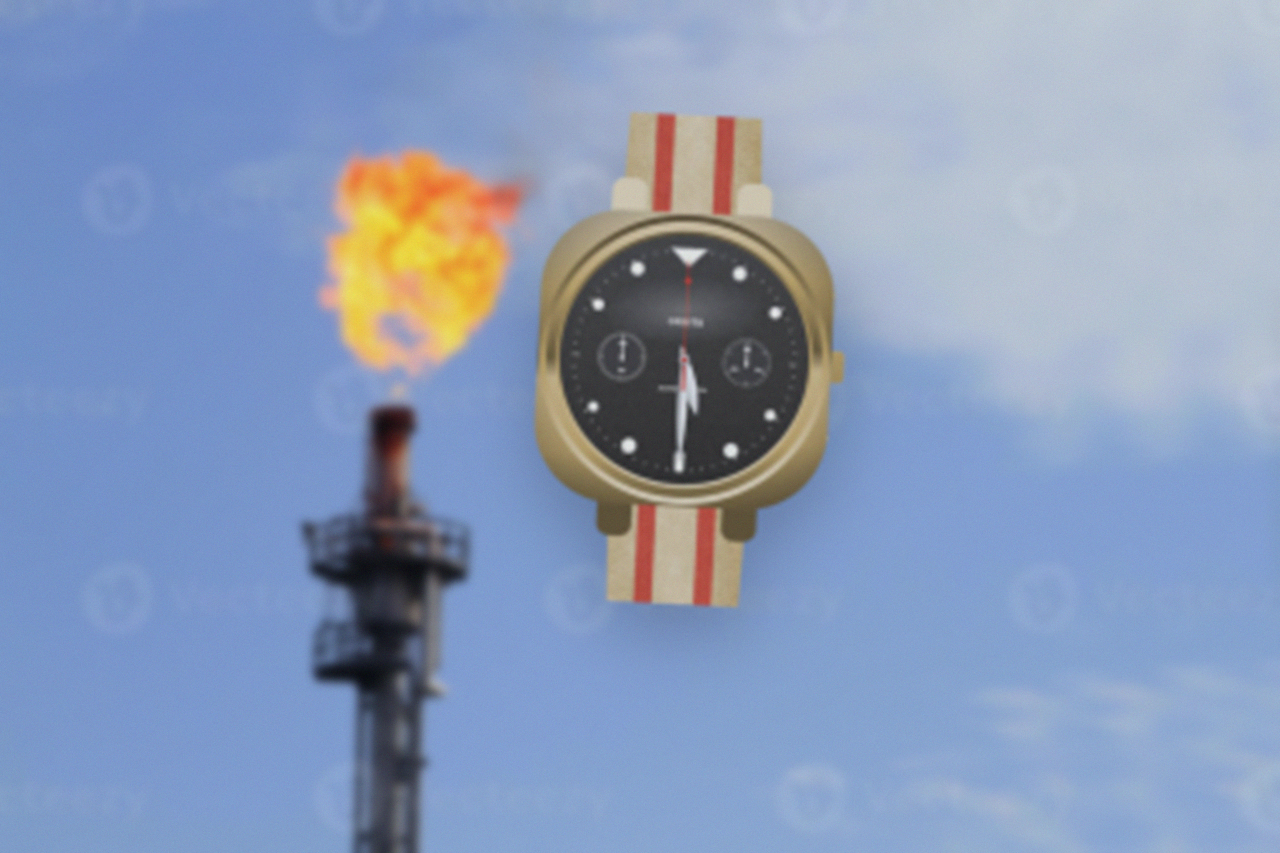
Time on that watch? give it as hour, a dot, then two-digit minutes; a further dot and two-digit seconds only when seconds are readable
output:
5.30
